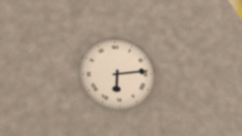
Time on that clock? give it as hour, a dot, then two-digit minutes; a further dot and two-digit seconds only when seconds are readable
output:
6.14
